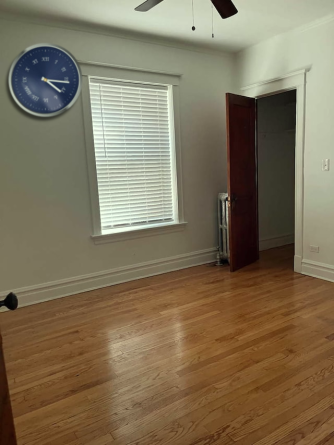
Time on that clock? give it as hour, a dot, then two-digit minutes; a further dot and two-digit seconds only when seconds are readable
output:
4.16
